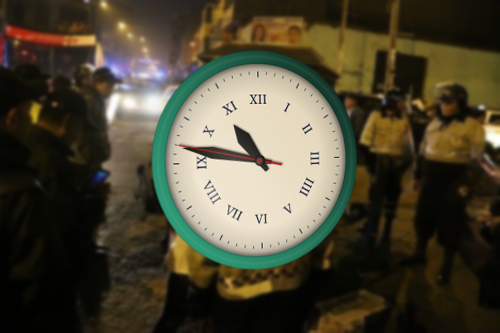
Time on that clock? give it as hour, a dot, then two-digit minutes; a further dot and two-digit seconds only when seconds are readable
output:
10.46.47
